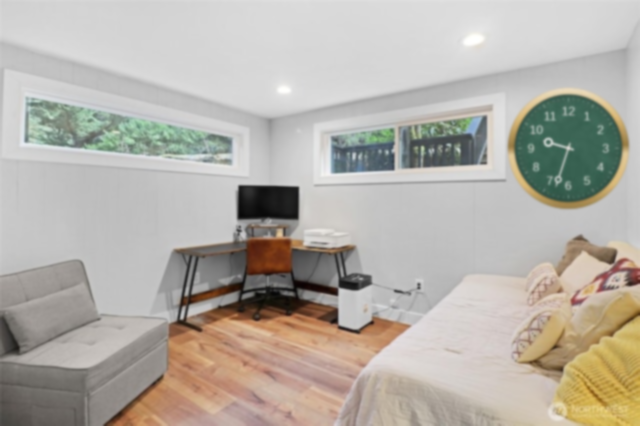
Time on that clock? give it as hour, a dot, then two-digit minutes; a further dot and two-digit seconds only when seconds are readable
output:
9.33
